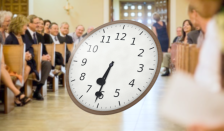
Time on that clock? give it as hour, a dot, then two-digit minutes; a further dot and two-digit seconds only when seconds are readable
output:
6.31
